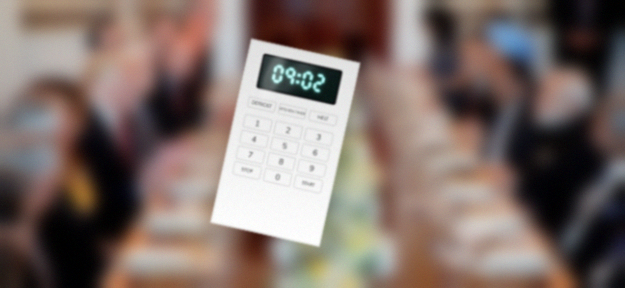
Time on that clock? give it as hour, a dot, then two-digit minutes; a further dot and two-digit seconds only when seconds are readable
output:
9.02
